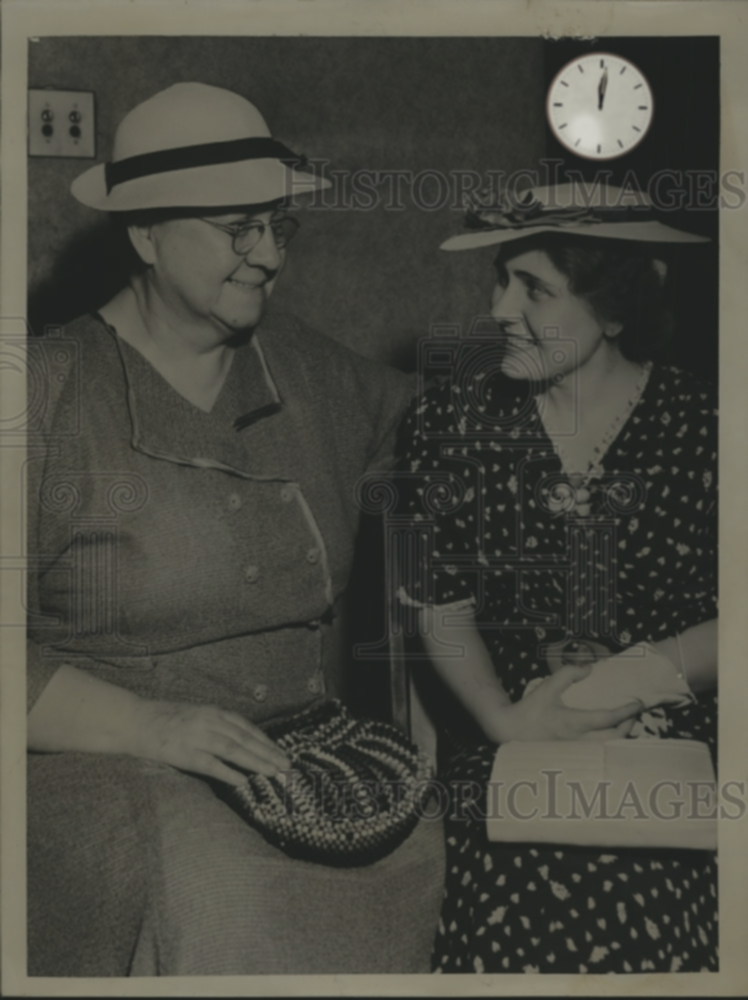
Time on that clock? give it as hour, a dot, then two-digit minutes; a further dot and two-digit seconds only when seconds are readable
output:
12.01
